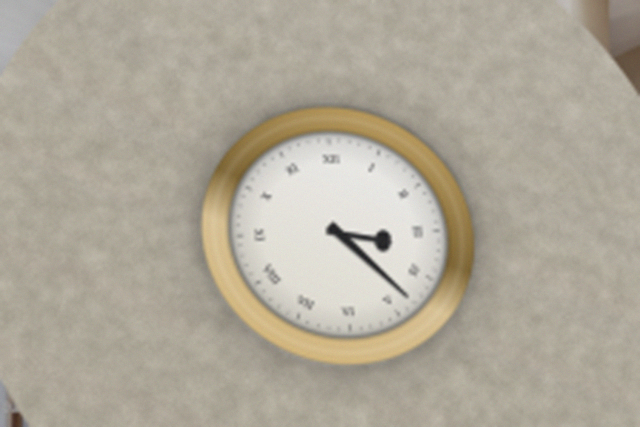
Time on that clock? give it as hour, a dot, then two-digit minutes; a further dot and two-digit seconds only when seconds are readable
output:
3.23
